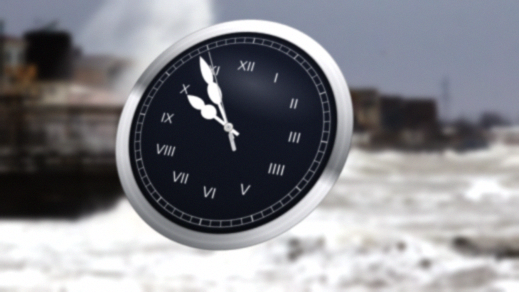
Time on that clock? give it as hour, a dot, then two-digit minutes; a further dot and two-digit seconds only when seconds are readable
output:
9.53.55
